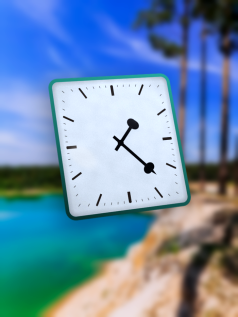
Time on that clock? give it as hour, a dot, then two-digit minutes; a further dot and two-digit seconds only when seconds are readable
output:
1.23
